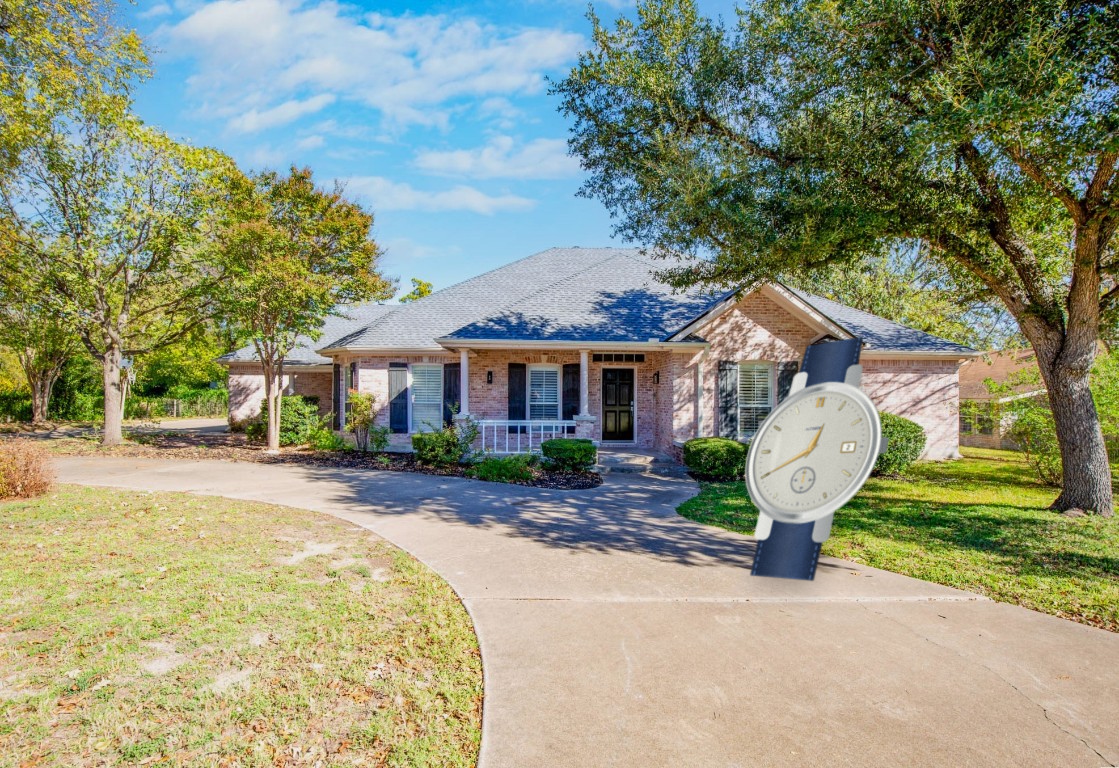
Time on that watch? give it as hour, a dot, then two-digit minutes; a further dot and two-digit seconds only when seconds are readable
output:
12.40
